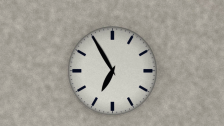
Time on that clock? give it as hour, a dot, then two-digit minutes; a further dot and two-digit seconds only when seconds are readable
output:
6.55
